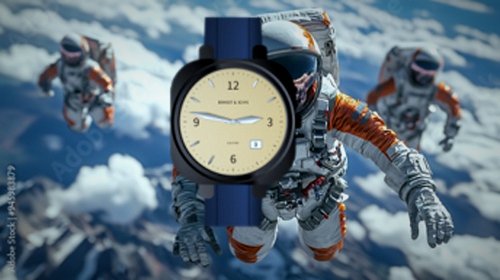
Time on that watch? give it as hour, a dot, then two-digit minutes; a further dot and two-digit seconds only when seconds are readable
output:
2.47
